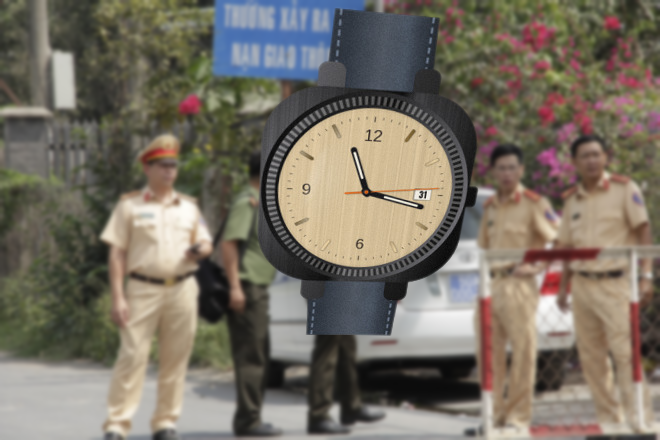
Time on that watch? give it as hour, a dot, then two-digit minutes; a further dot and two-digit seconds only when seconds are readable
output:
11.17.14
